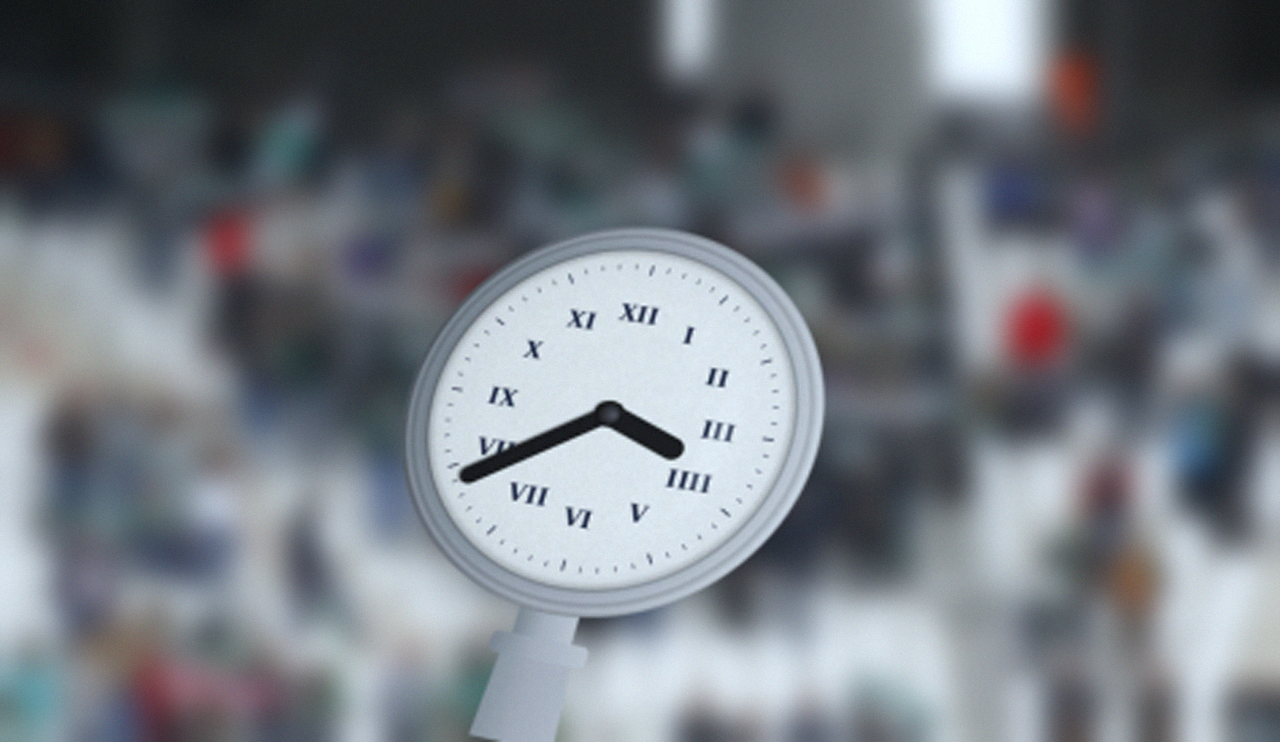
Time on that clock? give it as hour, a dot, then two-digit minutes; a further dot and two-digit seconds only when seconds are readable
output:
3.39
